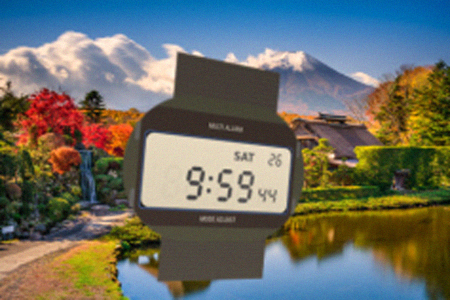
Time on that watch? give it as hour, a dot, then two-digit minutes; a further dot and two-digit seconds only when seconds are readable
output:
9.59.44
